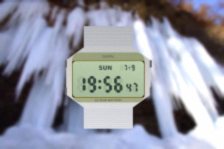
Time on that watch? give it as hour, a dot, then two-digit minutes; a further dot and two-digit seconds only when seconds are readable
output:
19.56.47
